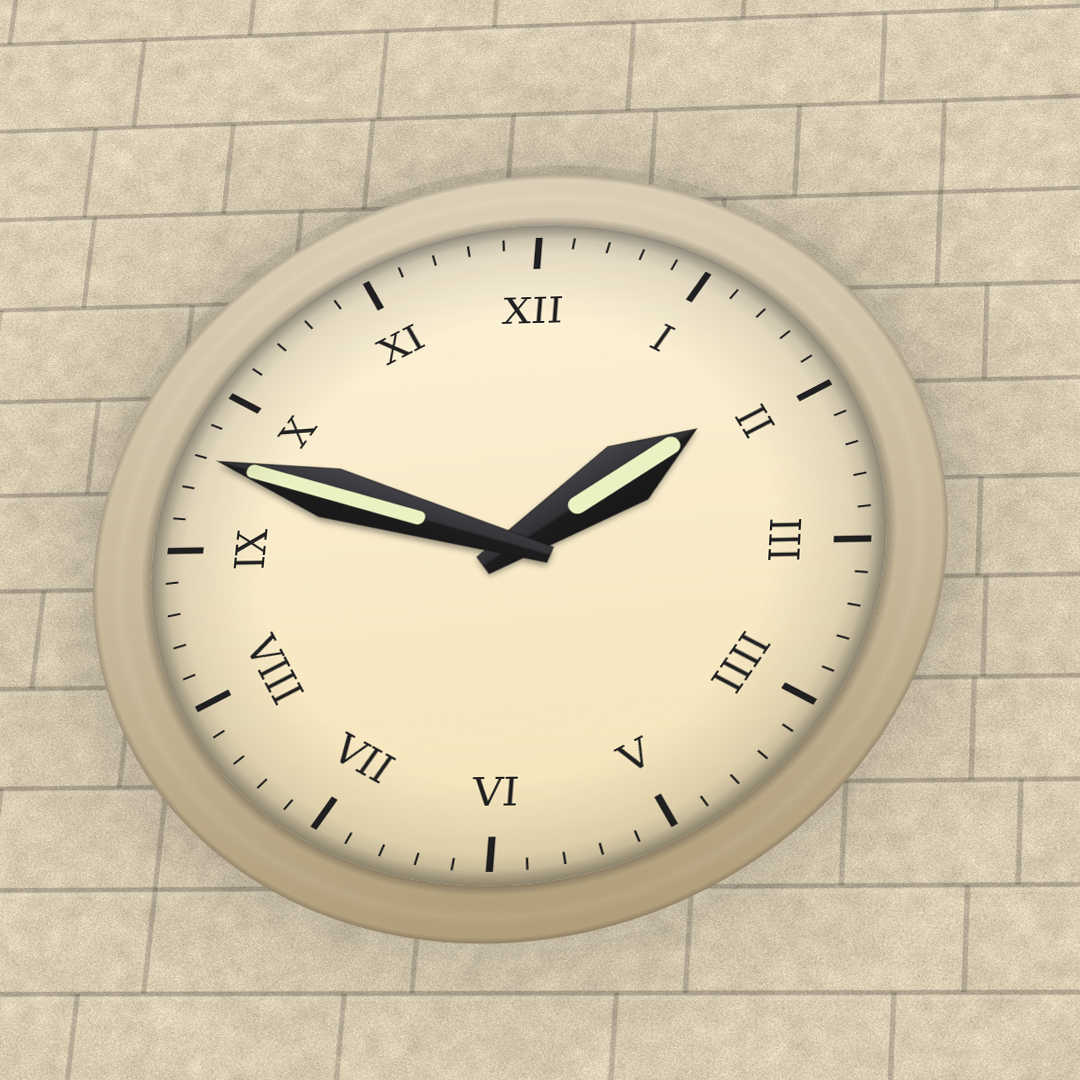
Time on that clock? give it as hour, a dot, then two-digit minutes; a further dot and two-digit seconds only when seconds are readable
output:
1.48
